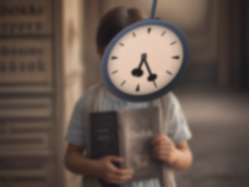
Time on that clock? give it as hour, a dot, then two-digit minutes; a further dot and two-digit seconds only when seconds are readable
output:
6.25
